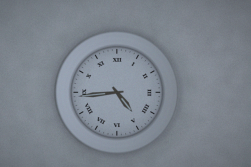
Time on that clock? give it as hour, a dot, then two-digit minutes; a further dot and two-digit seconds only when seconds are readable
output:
4.44
